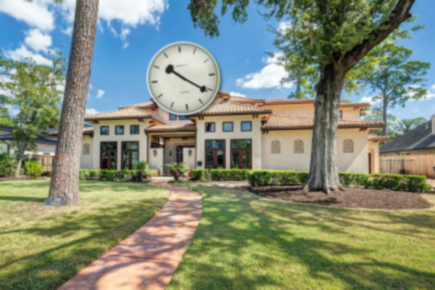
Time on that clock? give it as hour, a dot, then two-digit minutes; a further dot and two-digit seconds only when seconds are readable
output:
10.21
